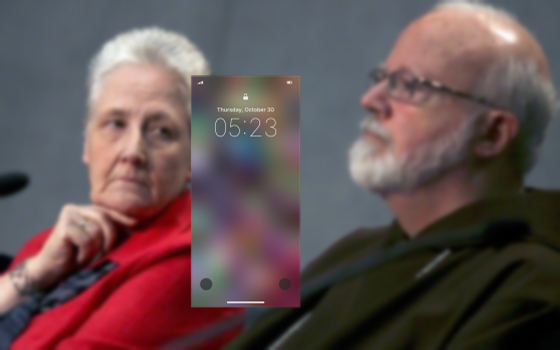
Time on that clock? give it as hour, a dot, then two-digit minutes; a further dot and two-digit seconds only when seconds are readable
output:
5.23
